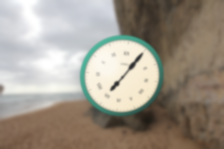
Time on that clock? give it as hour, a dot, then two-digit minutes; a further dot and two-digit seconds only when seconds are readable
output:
7.05
